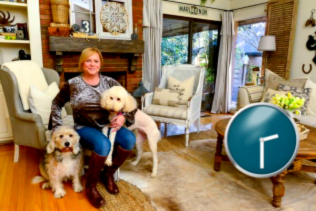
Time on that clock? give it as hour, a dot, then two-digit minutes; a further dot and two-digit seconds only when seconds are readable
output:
2.30
